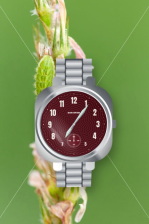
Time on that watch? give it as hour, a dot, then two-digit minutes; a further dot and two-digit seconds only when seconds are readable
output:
7.06
